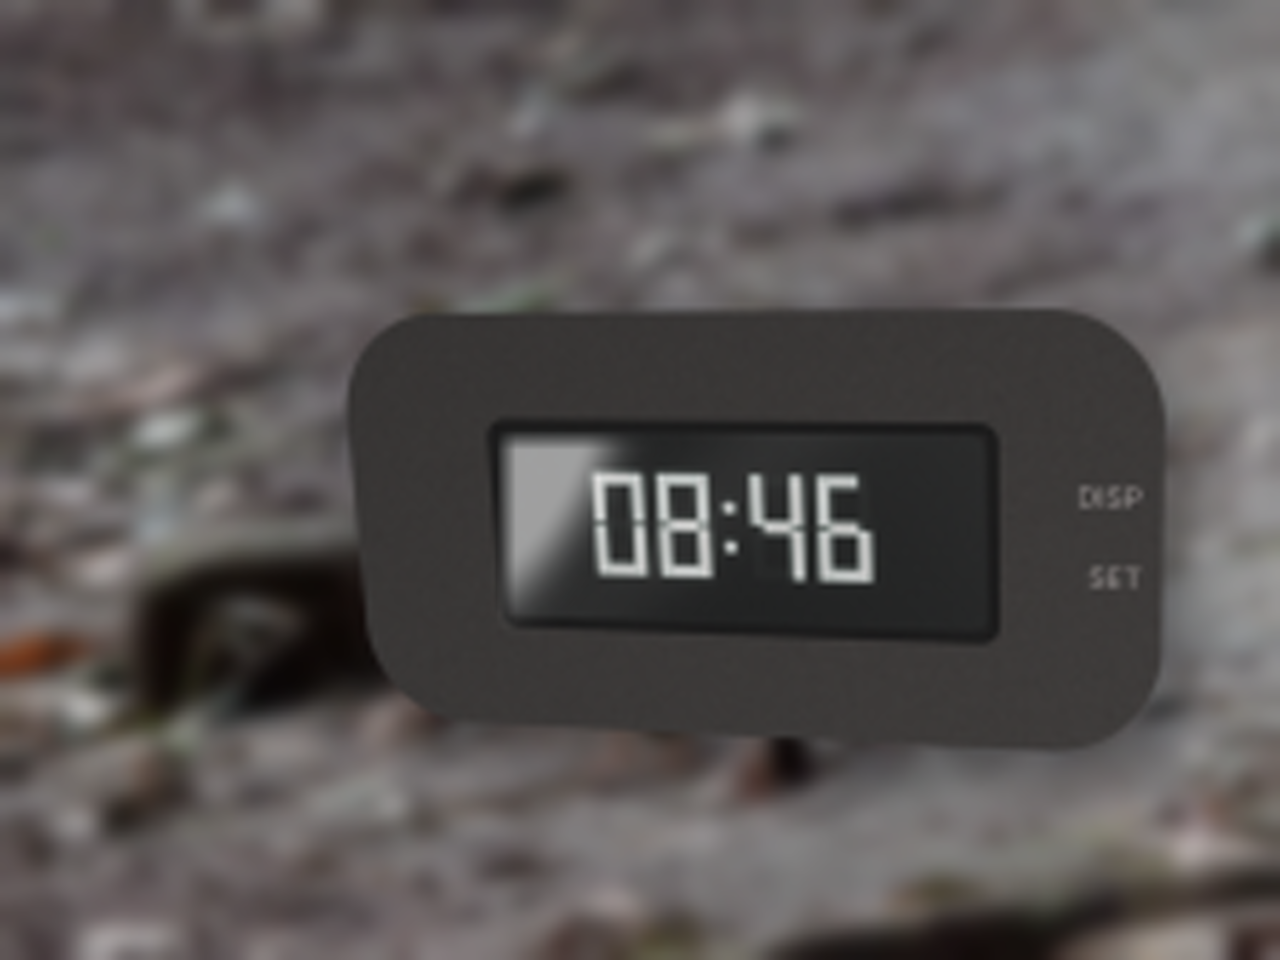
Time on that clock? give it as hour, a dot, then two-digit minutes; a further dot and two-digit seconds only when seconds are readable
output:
8.46
